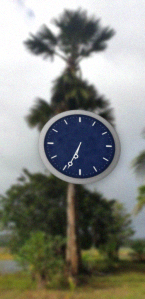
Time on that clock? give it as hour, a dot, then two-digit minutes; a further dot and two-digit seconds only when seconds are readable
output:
6.34
